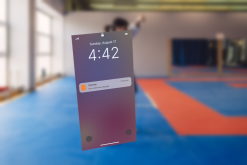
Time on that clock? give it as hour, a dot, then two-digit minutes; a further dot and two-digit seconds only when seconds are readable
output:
4.42
